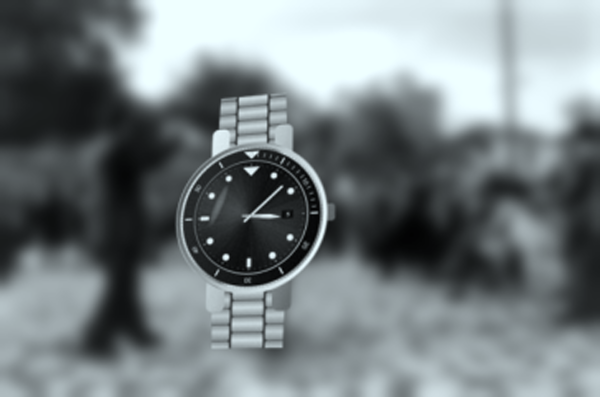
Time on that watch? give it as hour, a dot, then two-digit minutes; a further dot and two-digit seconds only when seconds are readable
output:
3.08
